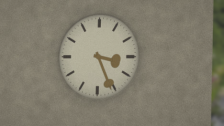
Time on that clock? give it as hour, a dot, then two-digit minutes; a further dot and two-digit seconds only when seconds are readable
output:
3.26
